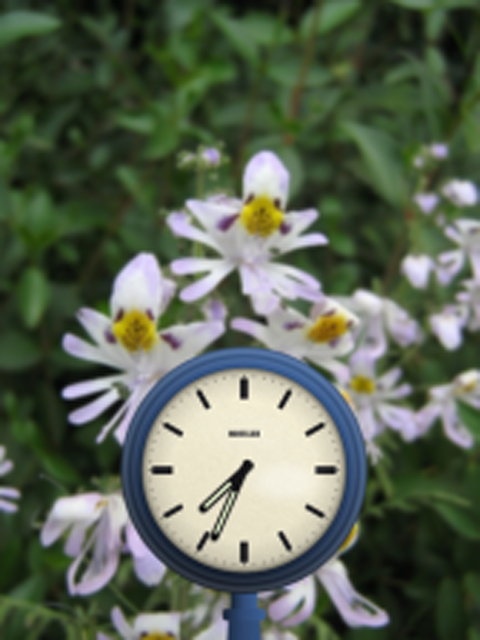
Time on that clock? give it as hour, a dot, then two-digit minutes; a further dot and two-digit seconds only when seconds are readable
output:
7.34
